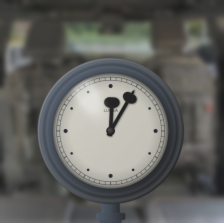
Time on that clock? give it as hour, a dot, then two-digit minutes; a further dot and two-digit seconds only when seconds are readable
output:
12.05
